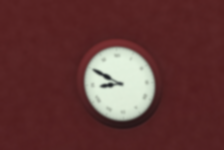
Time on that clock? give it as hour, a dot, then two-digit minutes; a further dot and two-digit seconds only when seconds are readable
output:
8.50
